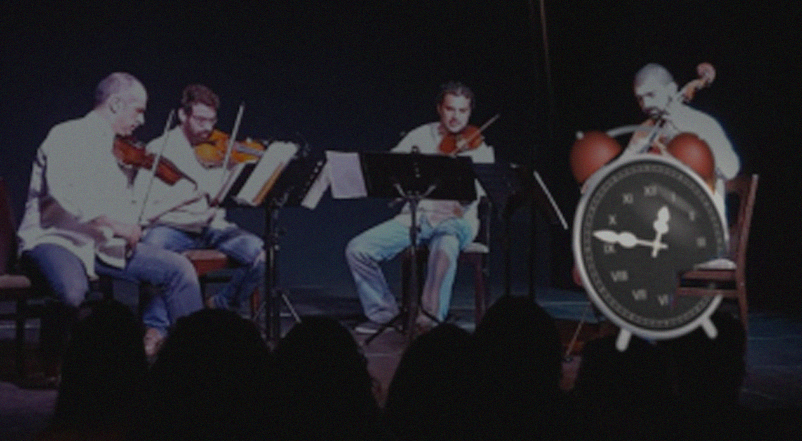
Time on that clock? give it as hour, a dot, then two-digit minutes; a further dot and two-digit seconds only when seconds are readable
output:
12.47
